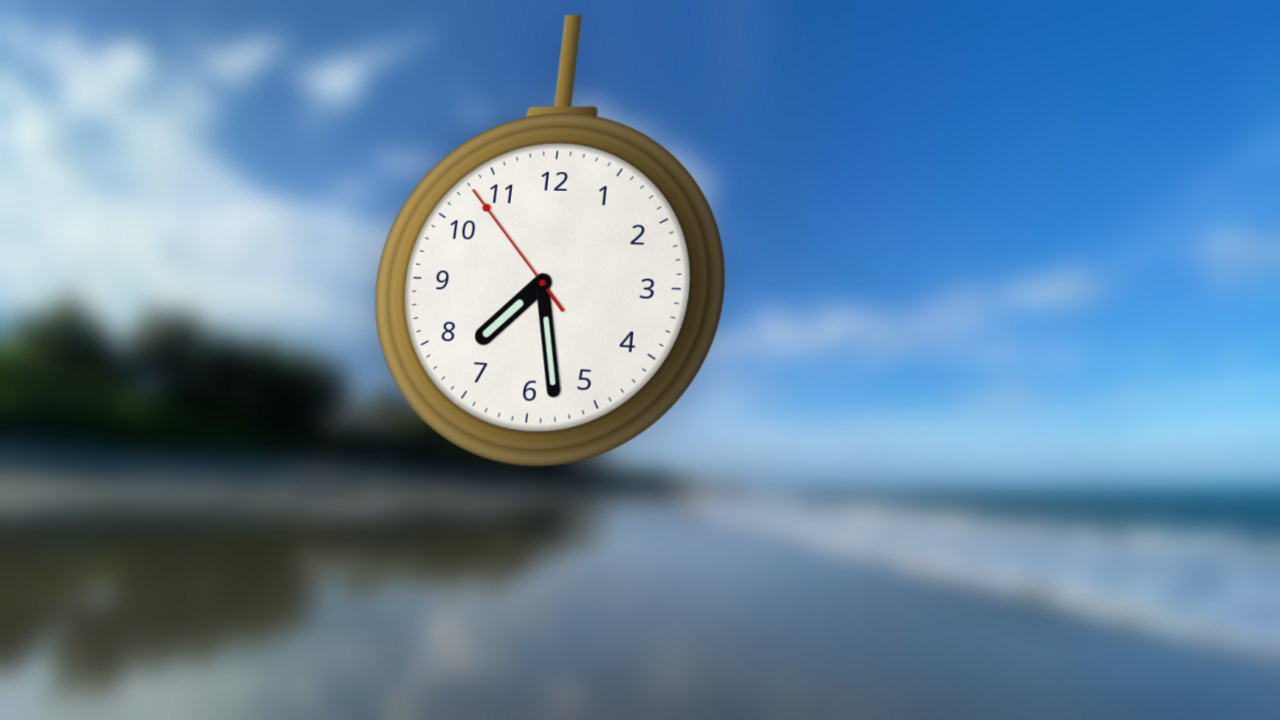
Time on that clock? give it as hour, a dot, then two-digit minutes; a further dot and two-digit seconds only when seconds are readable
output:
7.27.53
